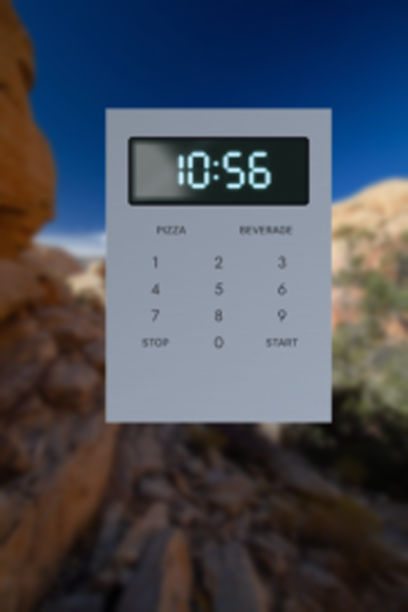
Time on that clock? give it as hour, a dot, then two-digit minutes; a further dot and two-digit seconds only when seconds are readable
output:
10.56
